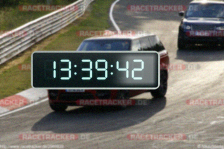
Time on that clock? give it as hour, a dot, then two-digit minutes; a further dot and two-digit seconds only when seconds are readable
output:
13.39.42
